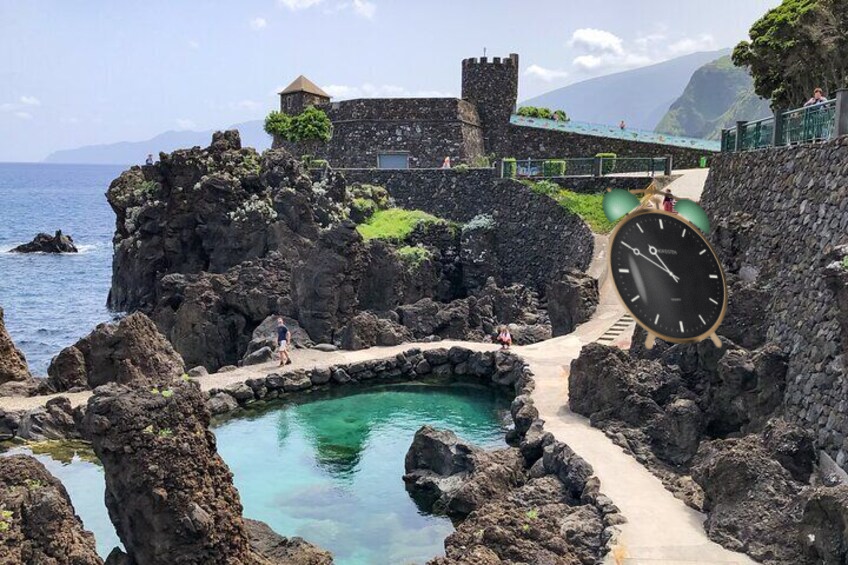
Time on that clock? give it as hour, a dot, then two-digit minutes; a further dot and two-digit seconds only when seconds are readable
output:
10.50
